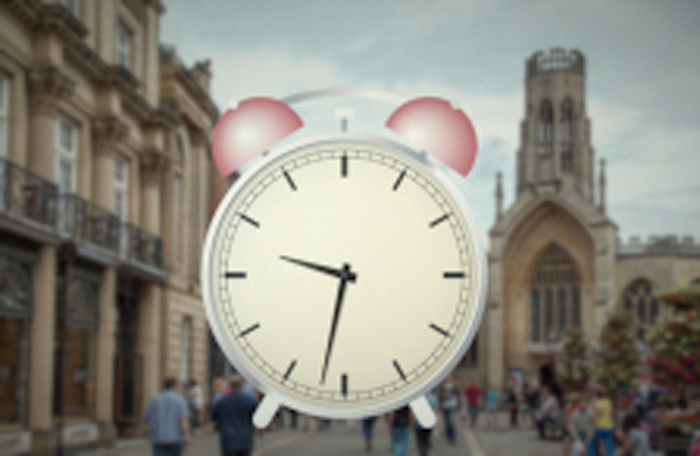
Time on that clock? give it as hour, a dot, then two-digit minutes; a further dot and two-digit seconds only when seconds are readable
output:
9.32
